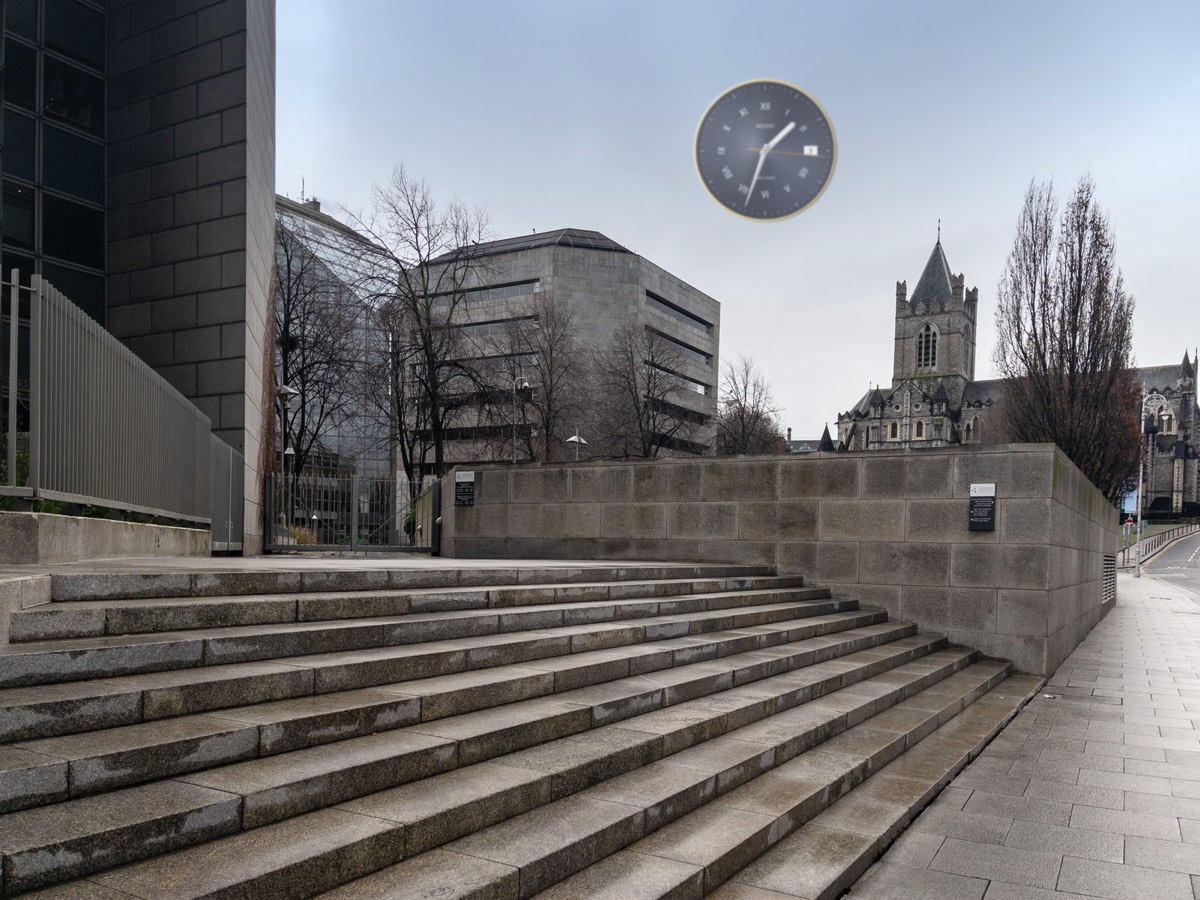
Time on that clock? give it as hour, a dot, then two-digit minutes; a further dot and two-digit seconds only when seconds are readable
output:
1.33.16
